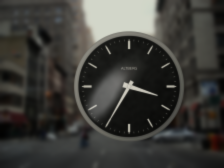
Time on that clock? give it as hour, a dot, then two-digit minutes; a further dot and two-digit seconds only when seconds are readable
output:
3.35
